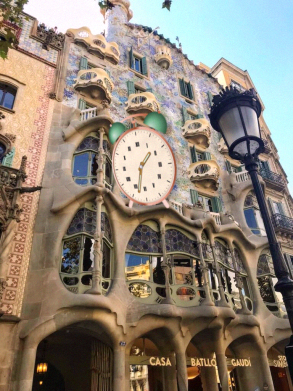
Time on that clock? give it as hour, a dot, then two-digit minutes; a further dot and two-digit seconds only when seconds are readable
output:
1.33
